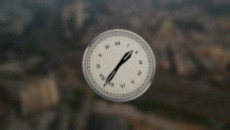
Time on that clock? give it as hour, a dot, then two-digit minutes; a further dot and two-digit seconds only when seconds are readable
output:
1.37
